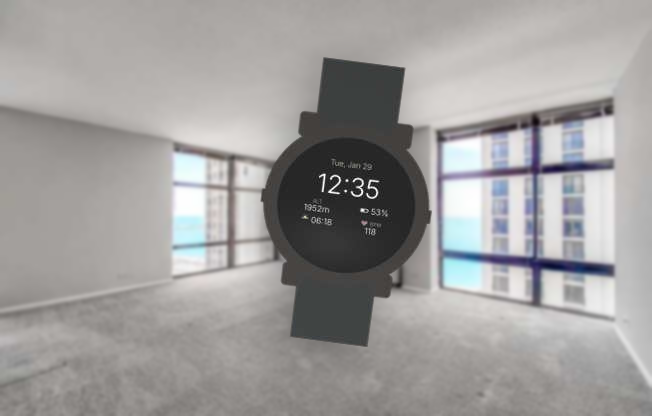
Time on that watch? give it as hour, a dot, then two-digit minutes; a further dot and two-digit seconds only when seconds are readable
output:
12.35
